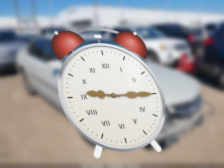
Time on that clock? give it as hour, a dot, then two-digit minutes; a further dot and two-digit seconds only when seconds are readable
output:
9.15
